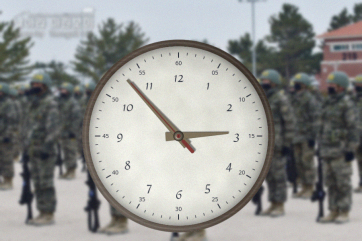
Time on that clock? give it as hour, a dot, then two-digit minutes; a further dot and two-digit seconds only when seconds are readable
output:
2.52.53
